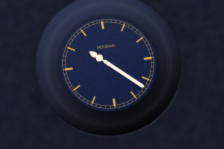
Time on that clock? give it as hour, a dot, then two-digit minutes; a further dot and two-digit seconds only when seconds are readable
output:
10.22
